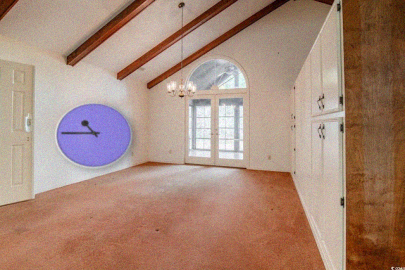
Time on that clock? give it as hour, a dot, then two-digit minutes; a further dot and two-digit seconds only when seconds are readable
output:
10.45
